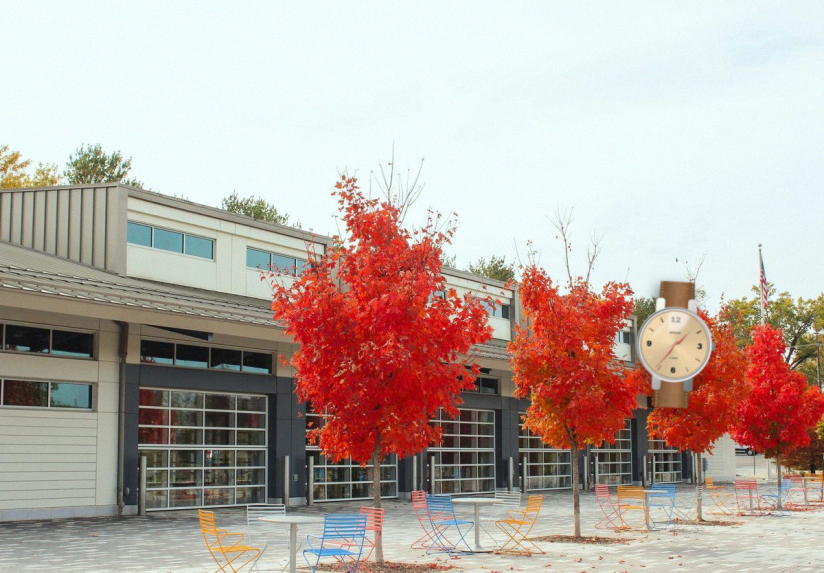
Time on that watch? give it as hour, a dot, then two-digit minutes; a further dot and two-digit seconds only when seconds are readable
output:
1.36
